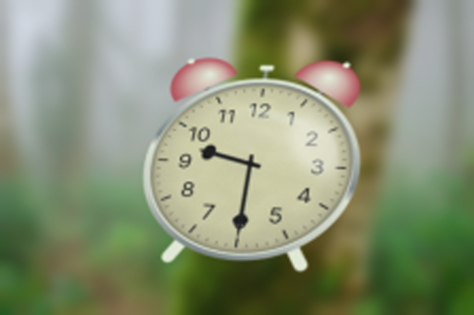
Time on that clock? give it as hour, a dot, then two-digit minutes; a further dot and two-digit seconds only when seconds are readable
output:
9.30
